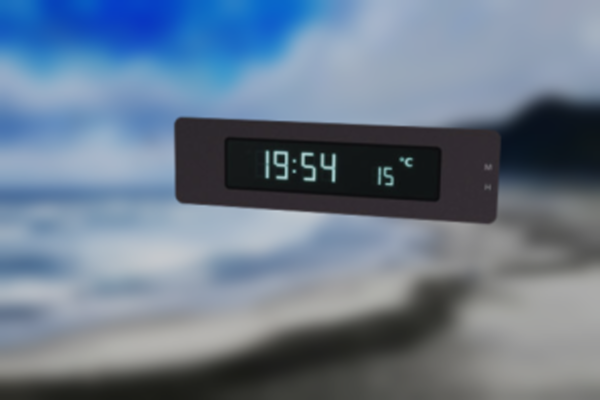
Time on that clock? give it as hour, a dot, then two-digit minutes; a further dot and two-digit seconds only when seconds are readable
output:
19.54
